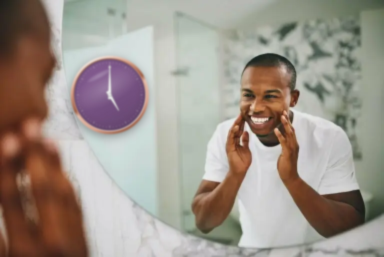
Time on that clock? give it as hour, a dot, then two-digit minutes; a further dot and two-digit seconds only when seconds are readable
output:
5.00
